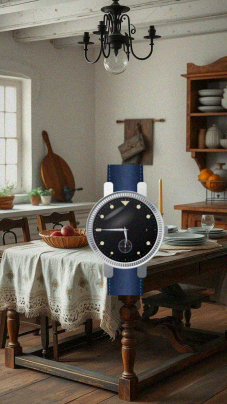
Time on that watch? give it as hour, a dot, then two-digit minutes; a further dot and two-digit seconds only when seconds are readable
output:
5.45
